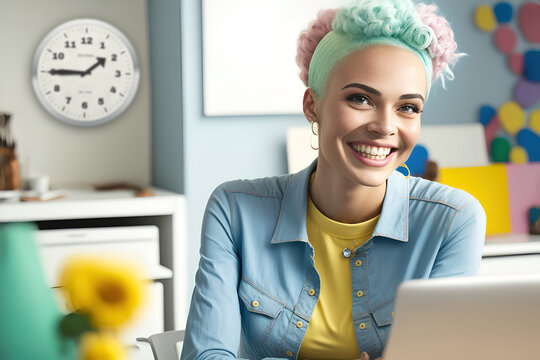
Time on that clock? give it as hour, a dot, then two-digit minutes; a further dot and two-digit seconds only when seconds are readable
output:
1.45
